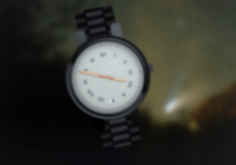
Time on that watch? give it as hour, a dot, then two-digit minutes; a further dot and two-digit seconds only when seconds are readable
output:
3.49
